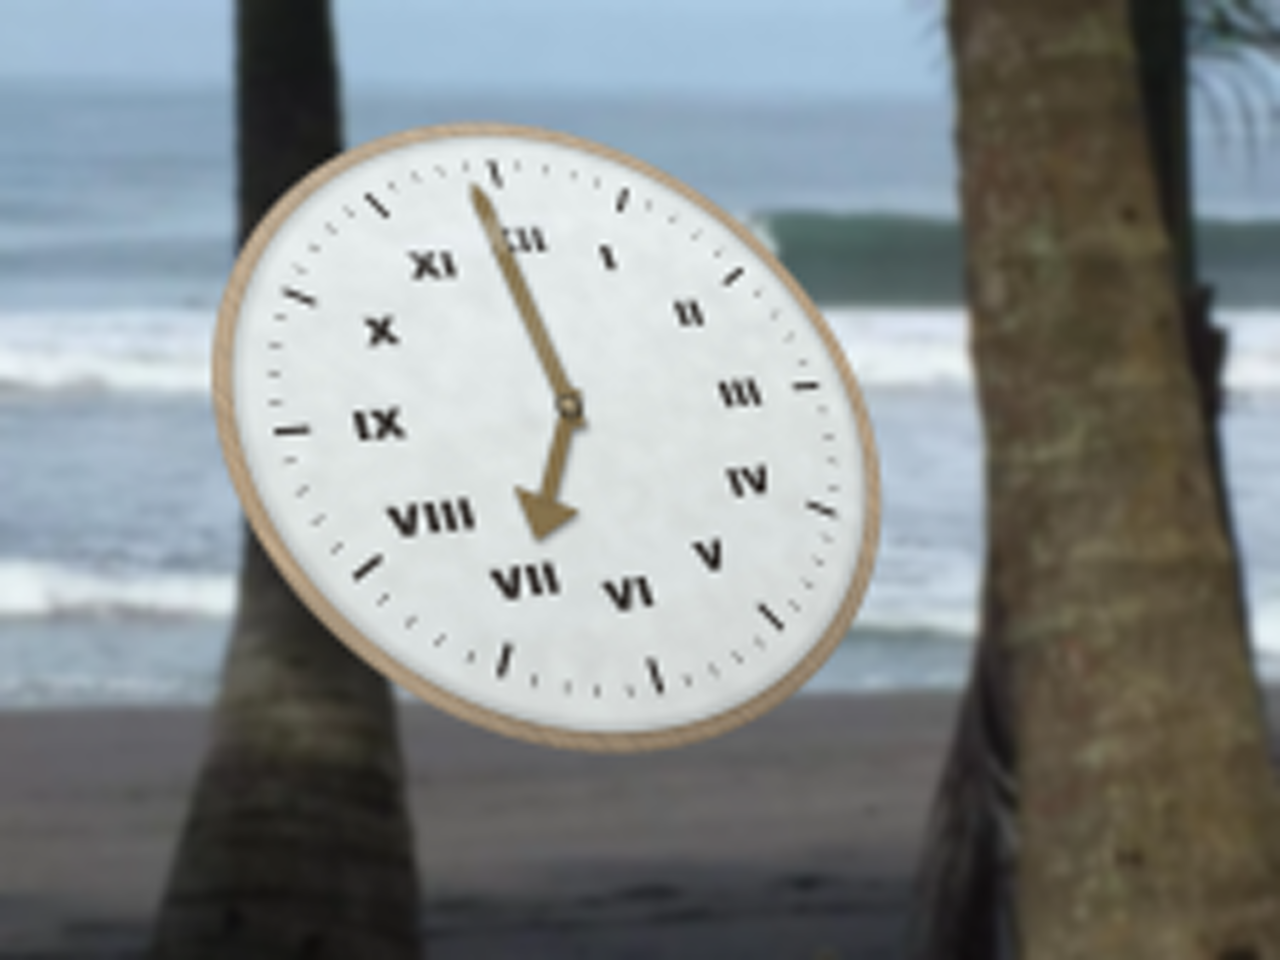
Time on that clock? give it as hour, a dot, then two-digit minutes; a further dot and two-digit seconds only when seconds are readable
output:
6.59
